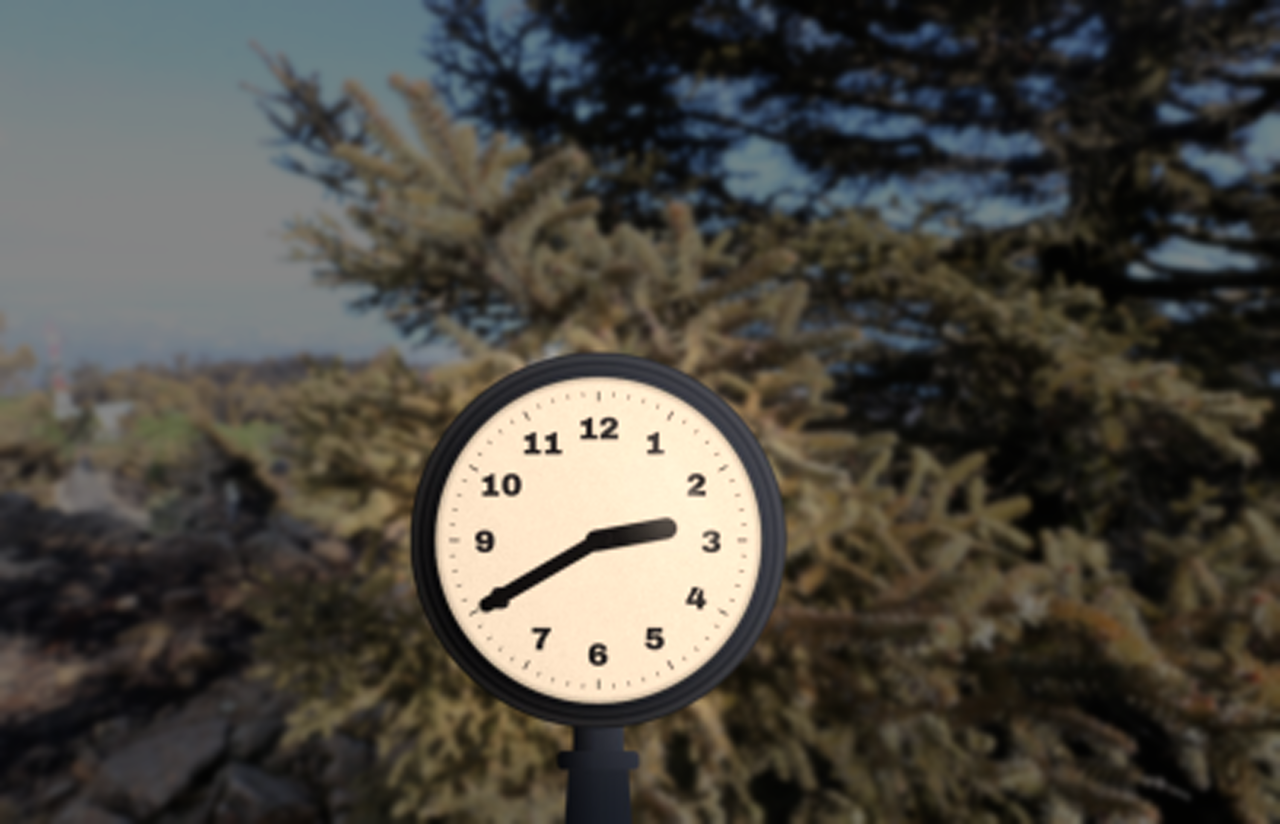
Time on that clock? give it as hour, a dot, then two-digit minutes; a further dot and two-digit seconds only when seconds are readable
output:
2.40
